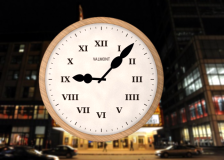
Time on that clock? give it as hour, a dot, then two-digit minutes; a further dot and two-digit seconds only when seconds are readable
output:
9.07
